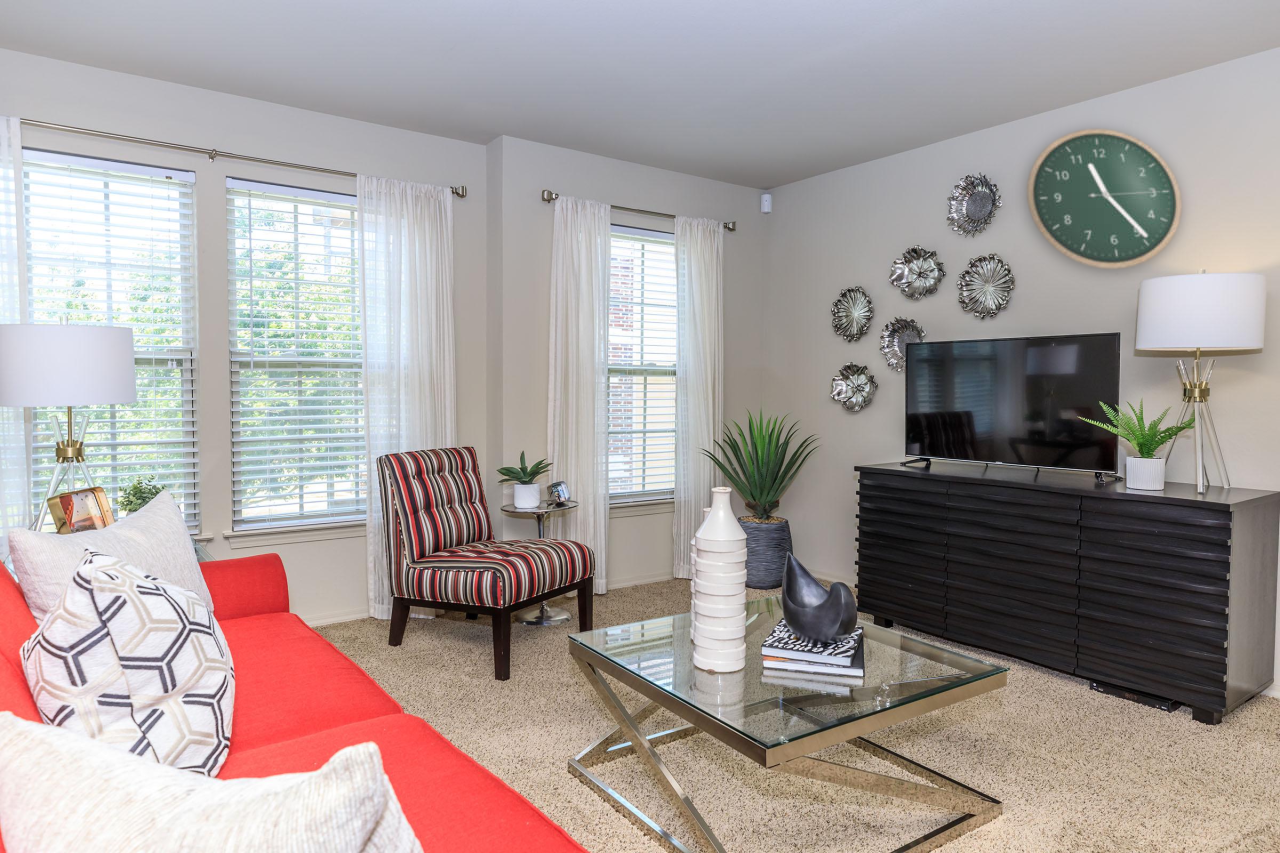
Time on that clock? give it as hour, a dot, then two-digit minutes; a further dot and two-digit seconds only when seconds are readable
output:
11.24.15
